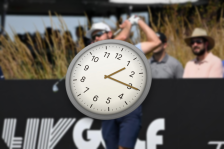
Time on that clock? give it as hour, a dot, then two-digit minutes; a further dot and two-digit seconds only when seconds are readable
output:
1.15
